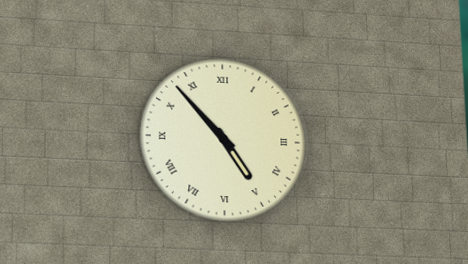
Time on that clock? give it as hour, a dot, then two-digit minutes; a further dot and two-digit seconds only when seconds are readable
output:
4.53
